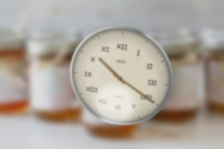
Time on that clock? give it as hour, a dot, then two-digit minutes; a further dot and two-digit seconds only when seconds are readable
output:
10.20
